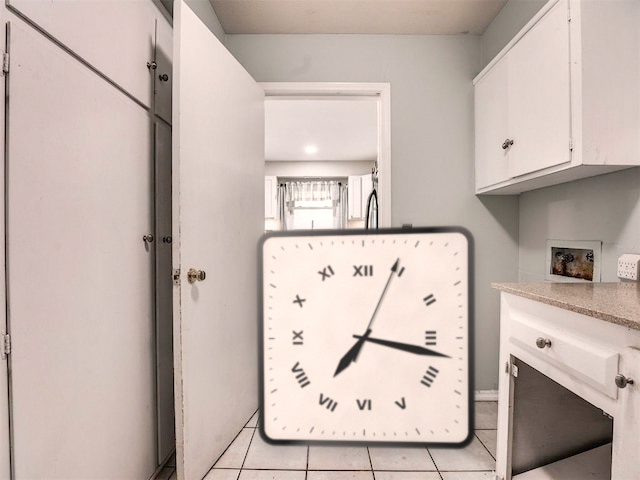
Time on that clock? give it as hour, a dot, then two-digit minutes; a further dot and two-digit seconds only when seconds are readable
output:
7.17.04
